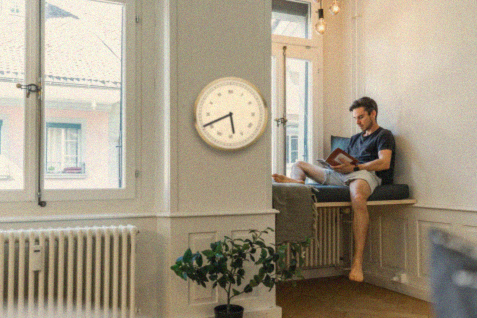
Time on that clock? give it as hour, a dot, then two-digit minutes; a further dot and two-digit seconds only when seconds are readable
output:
5.41
